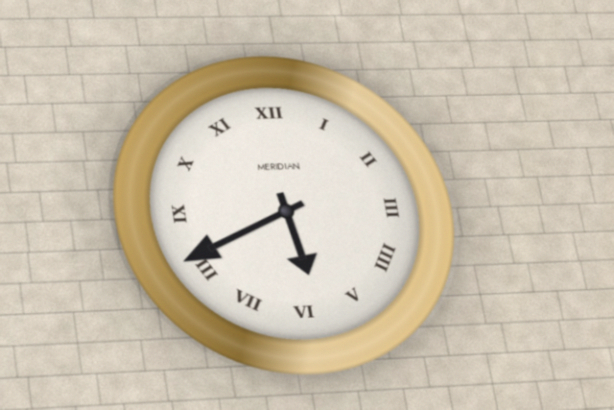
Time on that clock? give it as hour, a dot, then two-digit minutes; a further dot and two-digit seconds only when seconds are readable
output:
5.41
